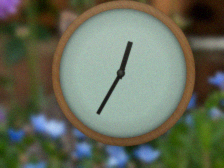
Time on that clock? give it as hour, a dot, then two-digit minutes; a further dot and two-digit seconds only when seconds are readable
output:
12.35
